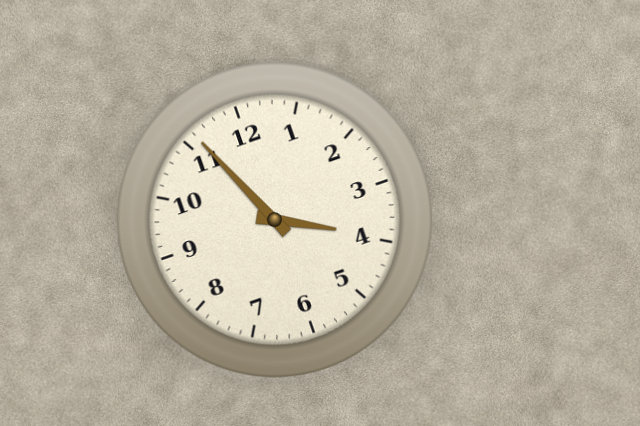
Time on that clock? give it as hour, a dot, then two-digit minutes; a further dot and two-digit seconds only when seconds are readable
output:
3.56
